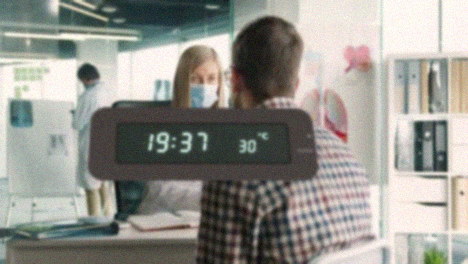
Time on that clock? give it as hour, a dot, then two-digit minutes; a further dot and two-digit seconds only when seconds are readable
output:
19.37
